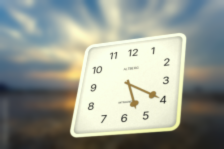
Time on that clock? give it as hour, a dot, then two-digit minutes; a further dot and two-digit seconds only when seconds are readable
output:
5.20
